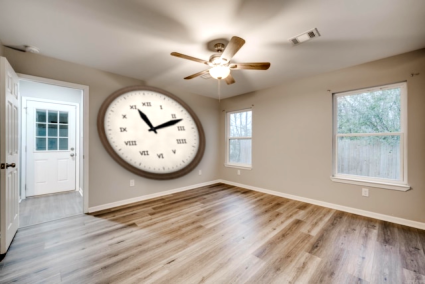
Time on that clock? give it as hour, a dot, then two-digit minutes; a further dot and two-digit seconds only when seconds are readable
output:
11.12
